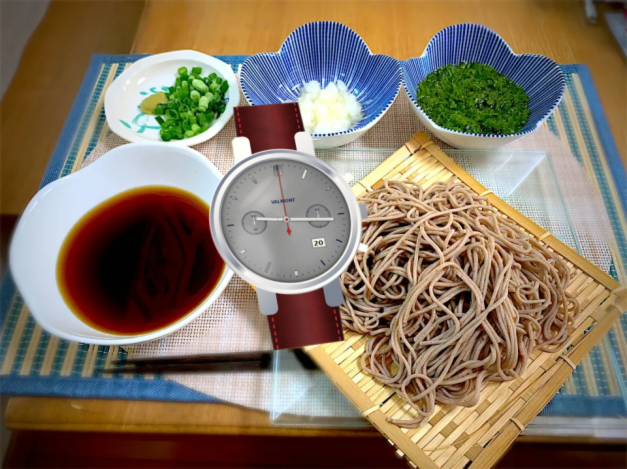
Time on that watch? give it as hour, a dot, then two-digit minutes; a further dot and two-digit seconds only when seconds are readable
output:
9.16
